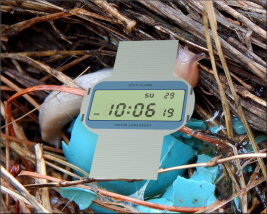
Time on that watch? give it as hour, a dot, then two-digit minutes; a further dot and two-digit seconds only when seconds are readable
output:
10.06.19
